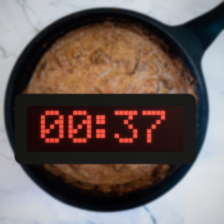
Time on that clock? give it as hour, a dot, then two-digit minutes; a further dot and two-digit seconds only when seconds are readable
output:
0.37
